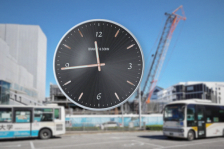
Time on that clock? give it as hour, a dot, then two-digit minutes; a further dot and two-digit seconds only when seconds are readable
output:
11.44
